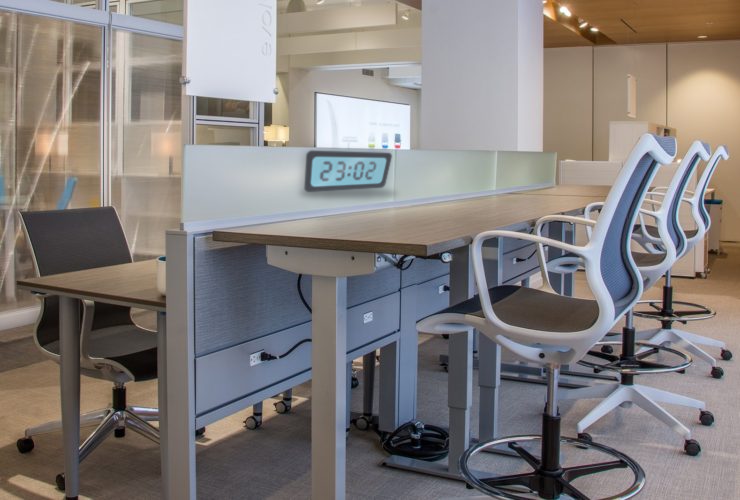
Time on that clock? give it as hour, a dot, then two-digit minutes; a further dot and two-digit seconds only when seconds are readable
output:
23.02
